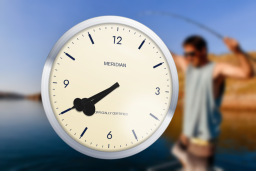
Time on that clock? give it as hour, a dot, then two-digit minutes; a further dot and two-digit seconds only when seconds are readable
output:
7.40
